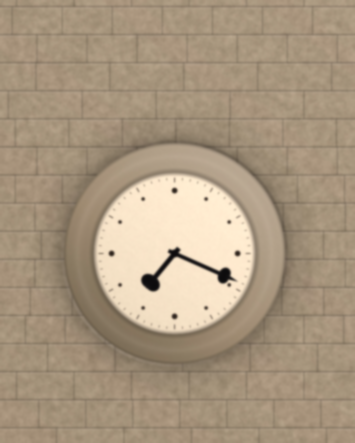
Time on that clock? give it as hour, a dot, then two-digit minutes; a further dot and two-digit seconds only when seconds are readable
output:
7.19
